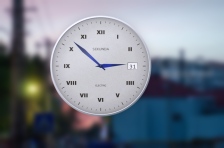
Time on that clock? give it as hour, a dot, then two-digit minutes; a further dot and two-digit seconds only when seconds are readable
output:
2.52
